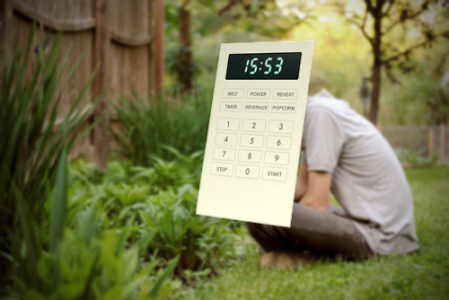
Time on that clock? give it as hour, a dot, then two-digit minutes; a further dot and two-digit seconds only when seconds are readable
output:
15.53
